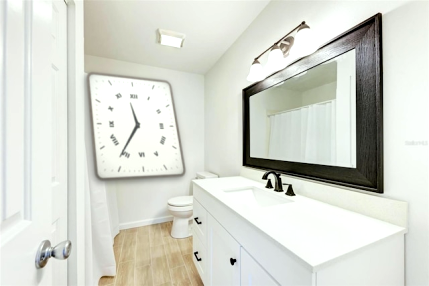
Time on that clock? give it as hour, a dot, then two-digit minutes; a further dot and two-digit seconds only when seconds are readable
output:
11.36
